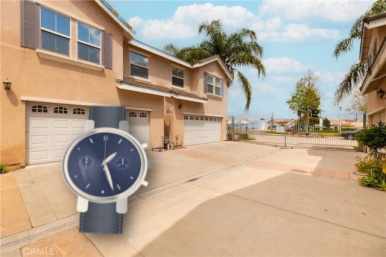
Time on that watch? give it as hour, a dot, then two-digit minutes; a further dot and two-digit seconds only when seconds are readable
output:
1.27
